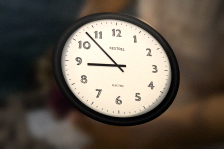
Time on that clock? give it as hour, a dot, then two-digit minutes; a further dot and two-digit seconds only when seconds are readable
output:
8.53
